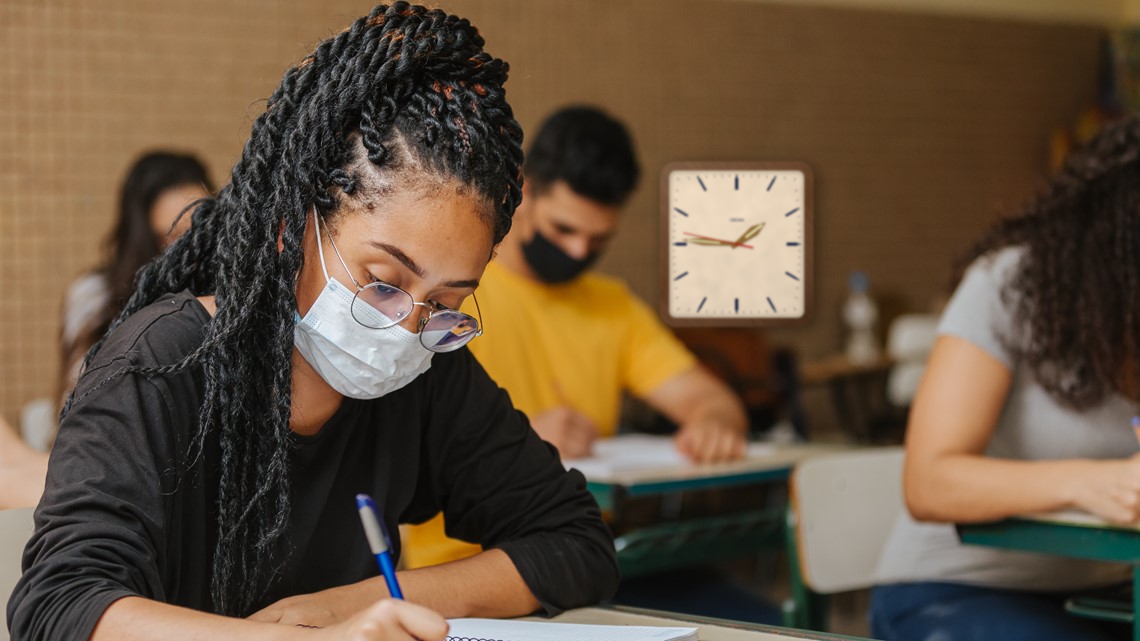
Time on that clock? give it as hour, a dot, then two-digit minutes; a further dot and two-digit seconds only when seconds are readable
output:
1.45.47
